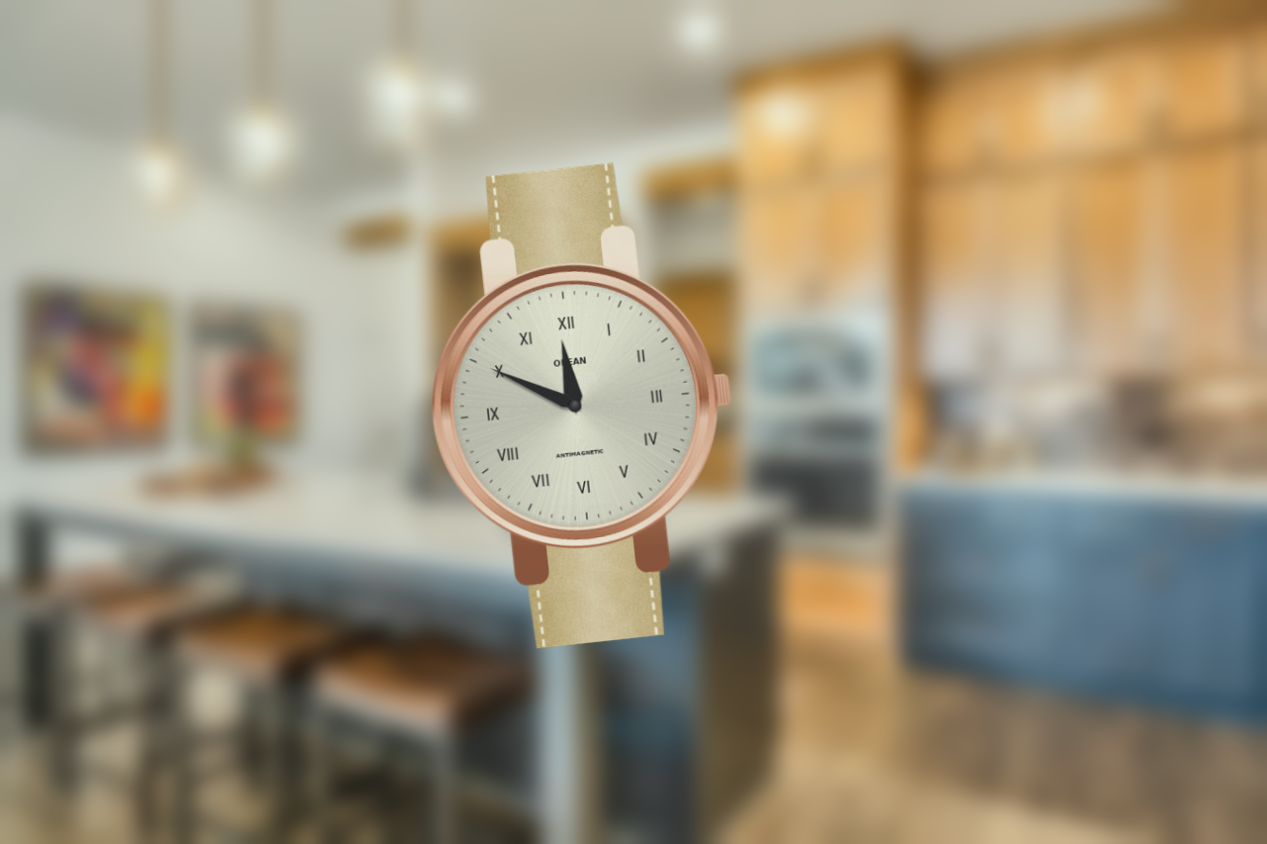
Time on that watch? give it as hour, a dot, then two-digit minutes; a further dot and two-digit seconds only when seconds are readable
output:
11.50
